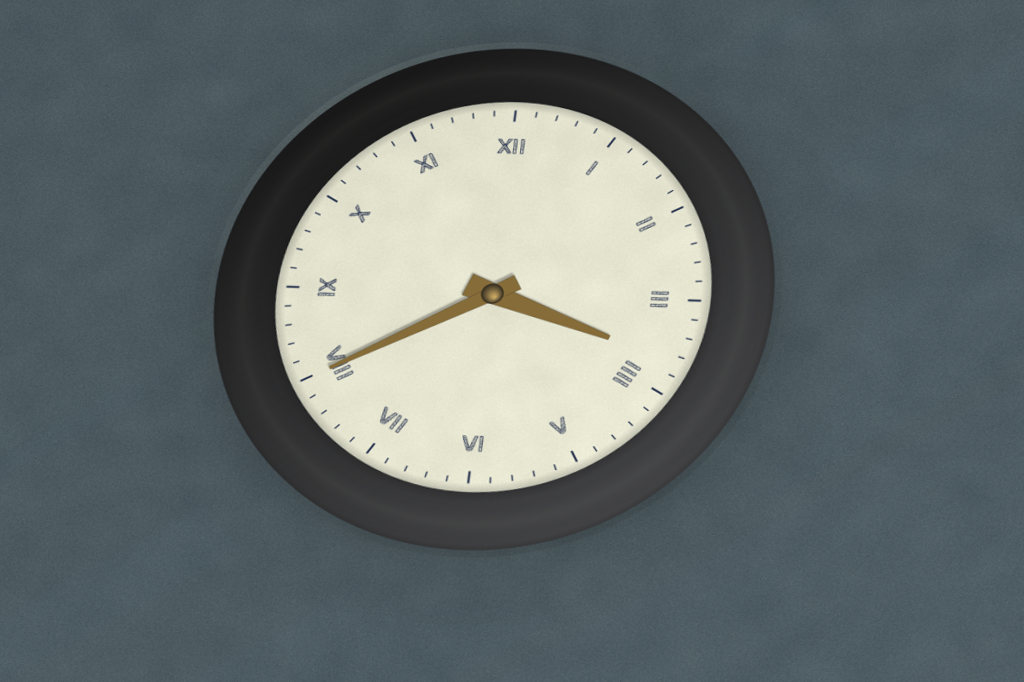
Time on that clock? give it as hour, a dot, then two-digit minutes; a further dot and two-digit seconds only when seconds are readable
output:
3.40
